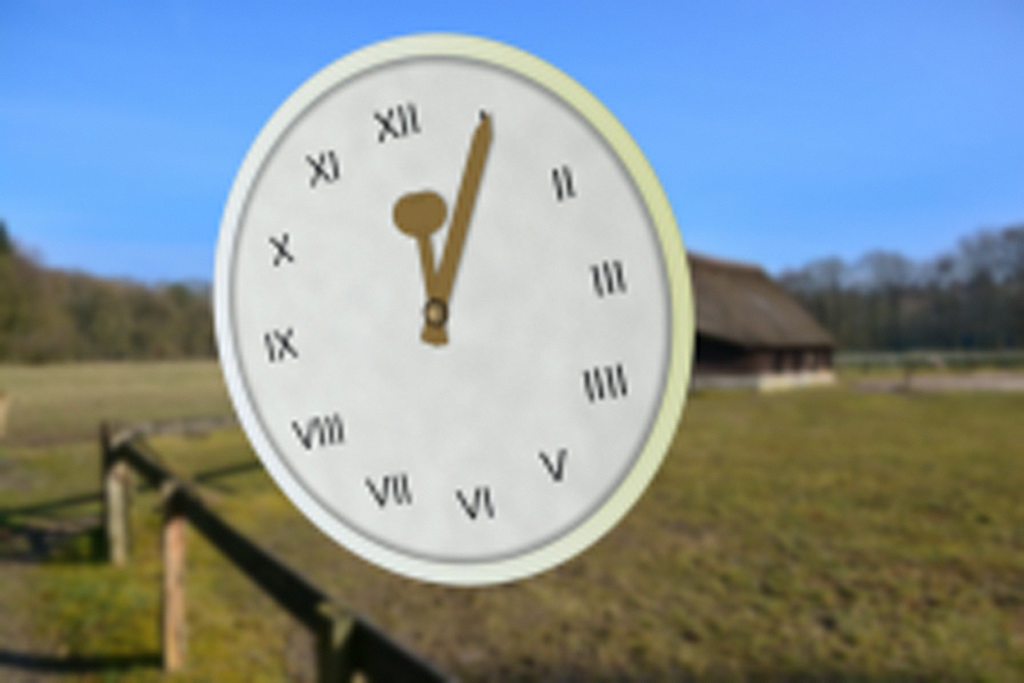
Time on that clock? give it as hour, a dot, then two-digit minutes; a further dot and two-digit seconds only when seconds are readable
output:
12.05
